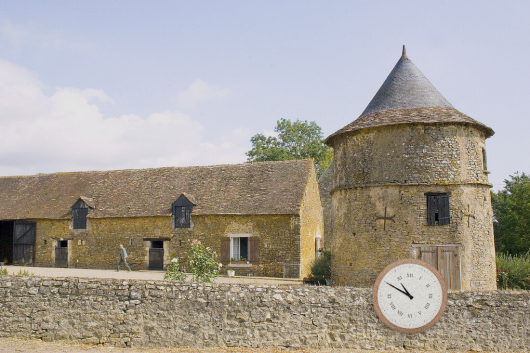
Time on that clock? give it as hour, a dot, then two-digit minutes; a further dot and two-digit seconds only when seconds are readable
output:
10.50
